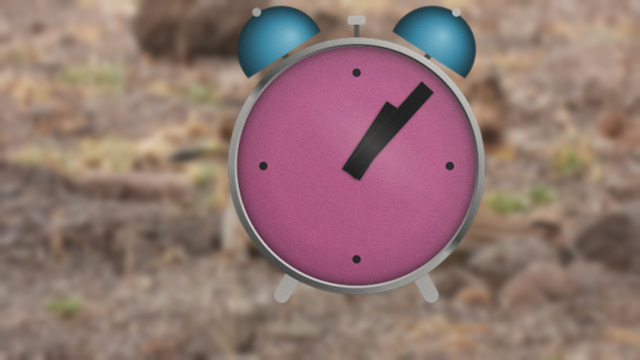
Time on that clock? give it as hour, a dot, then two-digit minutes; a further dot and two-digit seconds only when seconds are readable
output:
1.07
